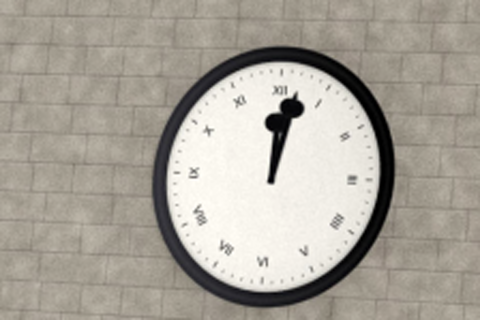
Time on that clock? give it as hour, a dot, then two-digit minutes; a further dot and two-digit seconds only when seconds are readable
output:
12.02
